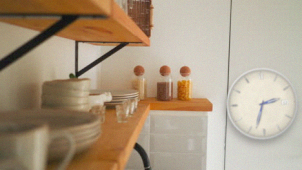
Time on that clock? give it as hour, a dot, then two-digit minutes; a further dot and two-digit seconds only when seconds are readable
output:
2.33
